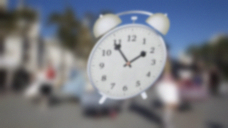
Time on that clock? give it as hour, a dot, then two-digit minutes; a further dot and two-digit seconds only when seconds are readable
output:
1.54
